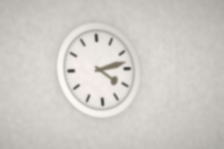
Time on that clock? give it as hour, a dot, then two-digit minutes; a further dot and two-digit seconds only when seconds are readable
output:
4.13
